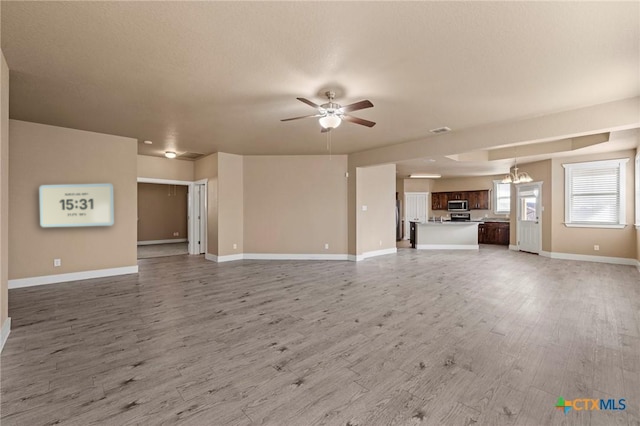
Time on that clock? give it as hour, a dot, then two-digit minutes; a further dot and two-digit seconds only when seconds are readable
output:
15.31
